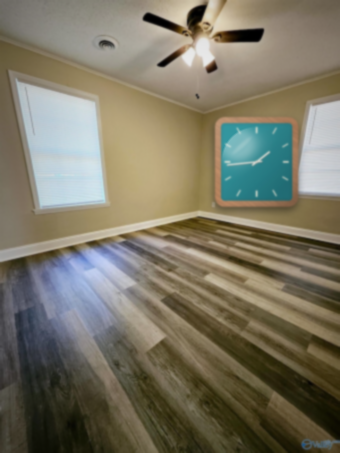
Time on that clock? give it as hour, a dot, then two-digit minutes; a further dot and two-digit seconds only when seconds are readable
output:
1.44
